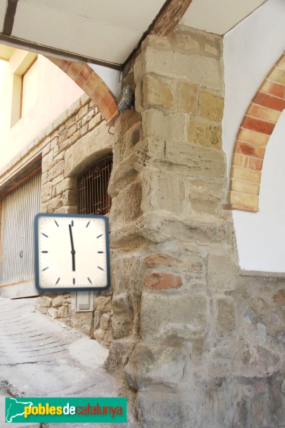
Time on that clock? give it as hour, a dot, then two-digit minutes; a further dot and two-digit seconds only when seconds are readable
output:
5.59
